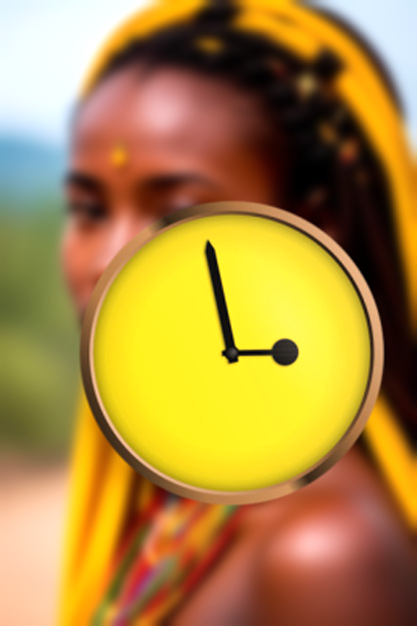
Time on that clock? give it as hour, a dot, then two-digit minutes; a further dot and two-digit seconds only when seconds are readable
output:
2.58
